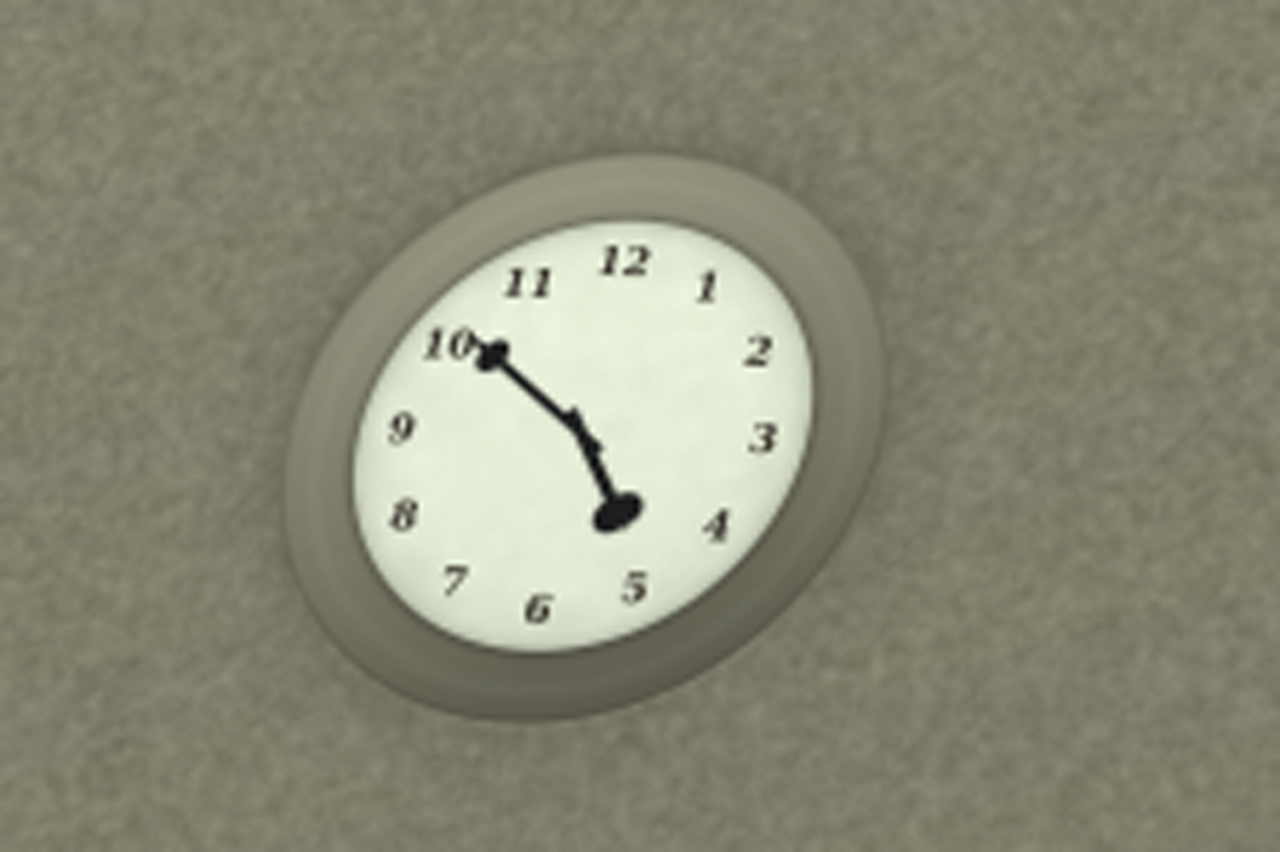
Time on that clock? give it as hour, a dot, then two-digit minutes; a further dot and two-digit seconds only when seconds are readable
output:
4.51
